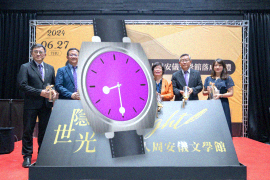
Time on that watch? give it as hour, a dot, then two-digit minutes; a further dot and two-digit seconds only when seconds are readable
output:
8.30
